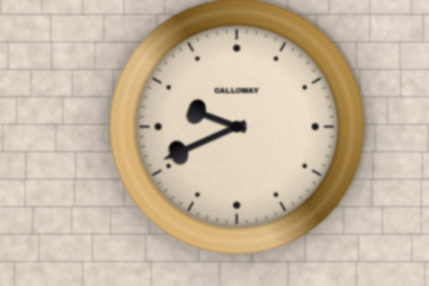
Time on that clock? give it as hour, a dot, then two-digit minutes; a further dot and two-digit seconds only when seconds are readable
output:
9.41
